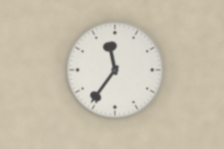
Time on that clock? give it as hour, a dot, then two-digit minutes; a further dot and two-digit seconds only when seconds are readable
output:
11.36
